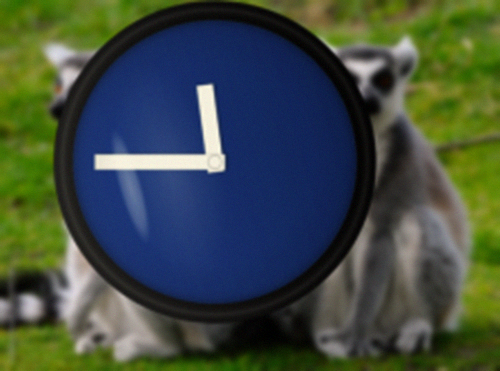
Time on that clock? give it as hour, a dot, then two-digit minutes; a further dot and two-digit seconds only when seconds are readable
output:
11.45
